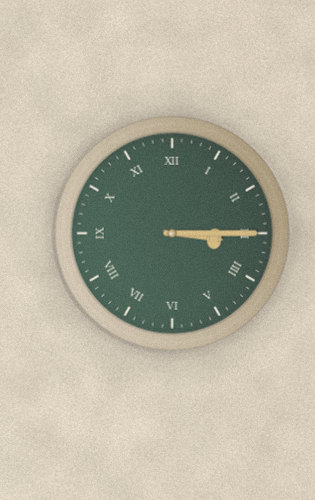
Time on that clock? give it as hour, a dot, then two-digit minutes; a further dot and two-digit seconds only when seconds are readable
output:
3.15
